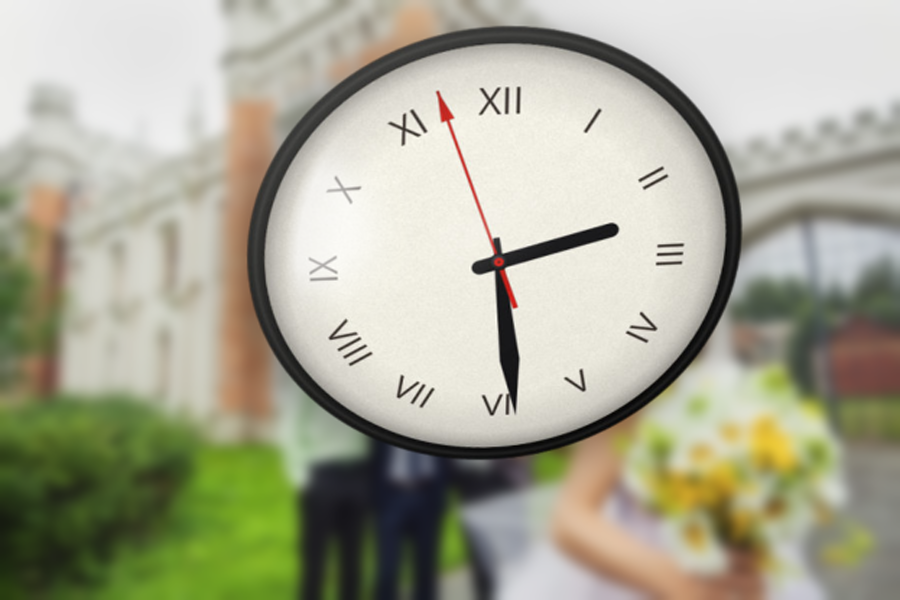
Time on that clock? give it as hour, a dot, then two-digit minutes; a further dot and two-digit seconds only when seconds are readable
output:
2.28.57
